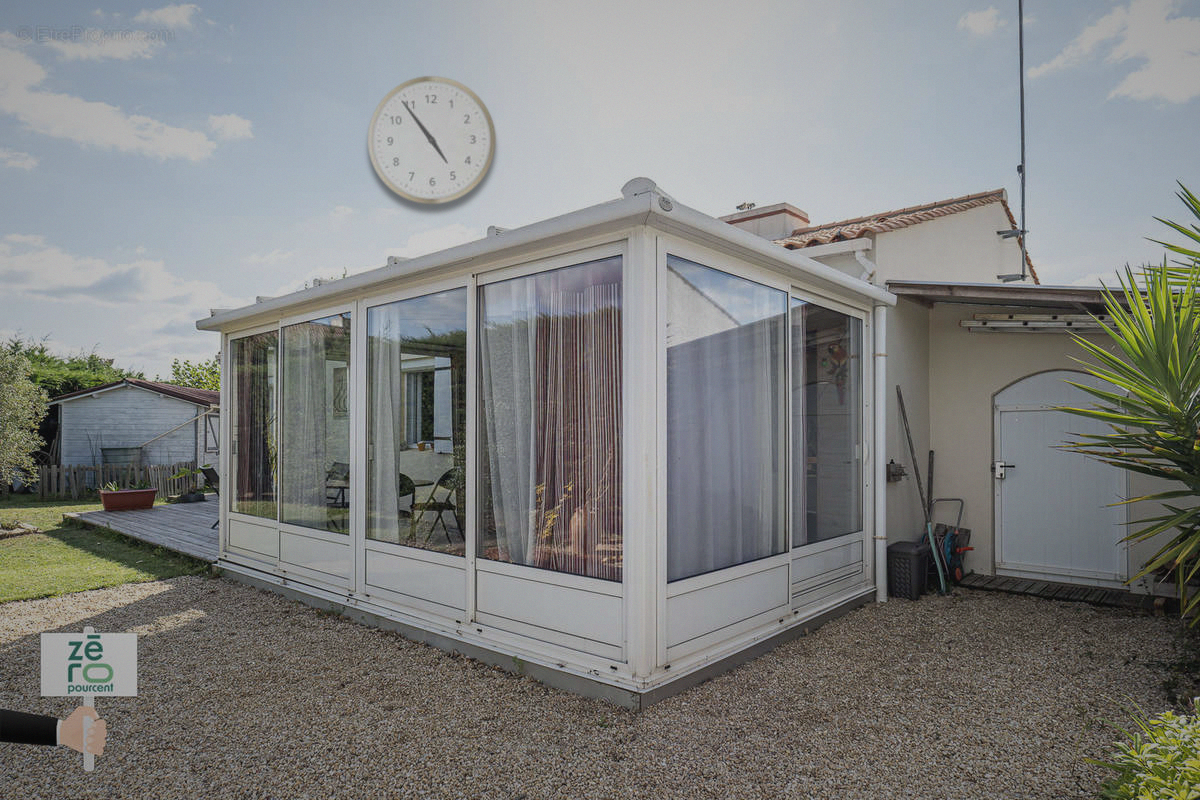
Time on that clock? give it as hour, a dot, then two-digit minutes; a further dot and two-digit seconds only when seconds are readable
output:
4.54
